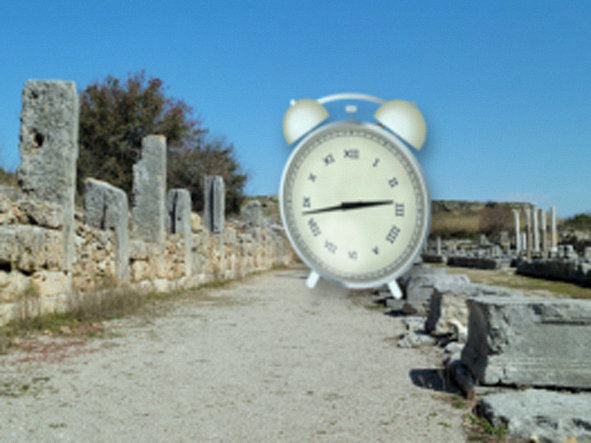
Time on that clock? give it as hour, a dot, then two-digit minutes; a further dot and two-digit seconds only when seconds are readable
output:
2.43
